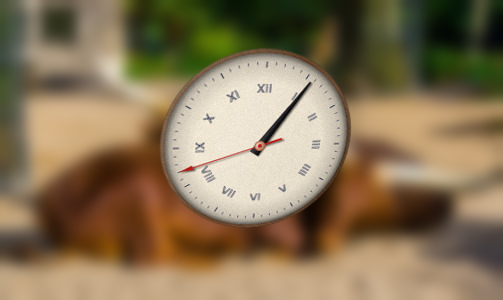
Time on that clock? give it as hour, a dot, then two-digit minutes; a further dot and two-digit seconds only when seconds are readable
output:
1.05.42
